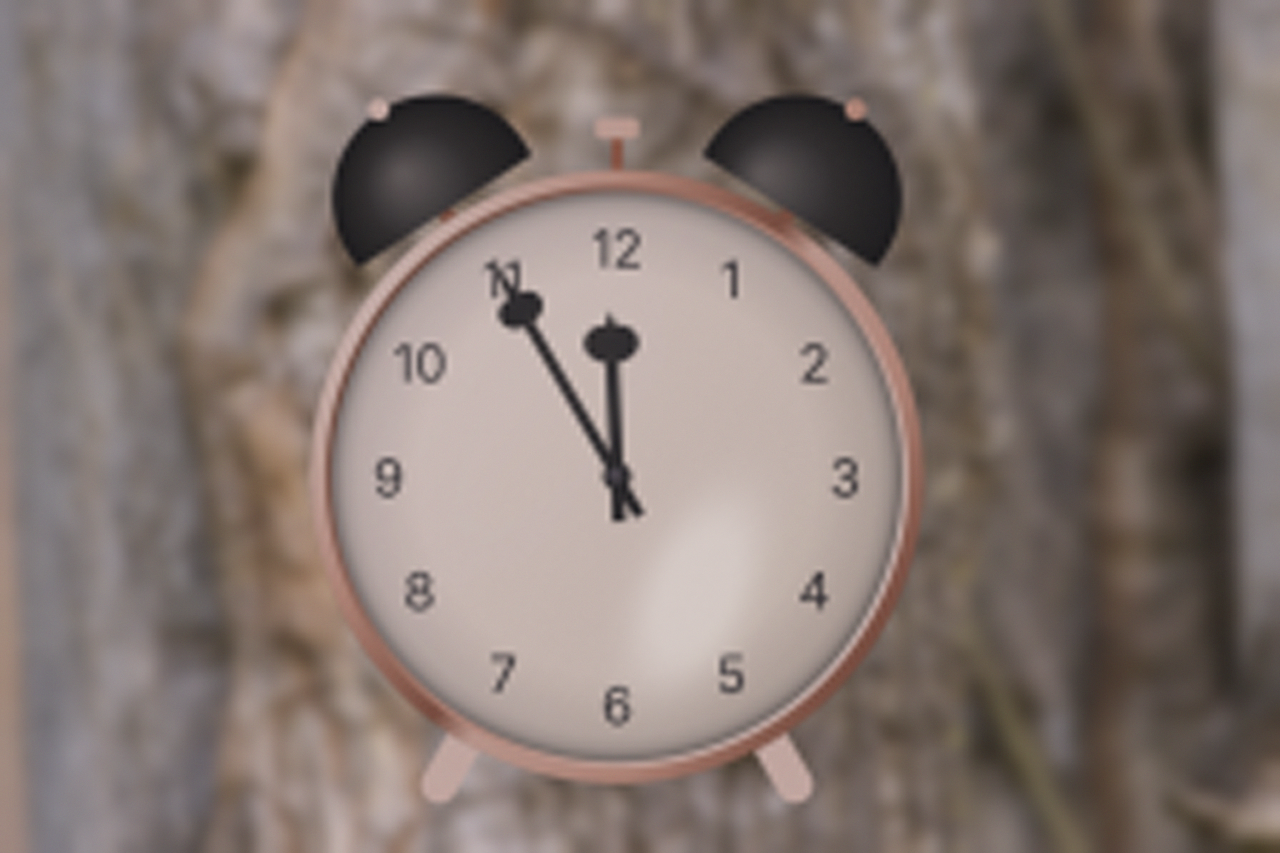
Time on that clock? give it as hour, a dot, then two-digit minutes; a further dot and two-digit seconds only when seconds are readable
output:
11.55
